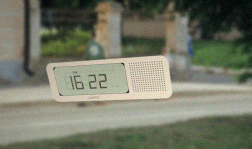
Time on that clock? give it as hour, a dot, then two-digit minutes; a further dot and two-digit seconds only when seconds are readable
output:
16.22
